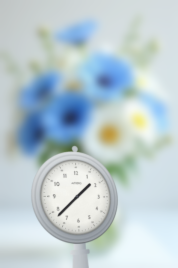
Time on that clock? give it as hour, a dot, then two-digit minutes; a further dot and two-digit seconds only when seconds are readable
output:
1.38
